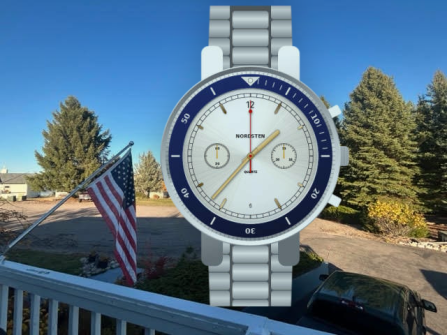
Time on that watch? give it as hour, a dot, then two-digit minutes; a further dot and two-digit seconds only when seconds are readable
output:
1.37
